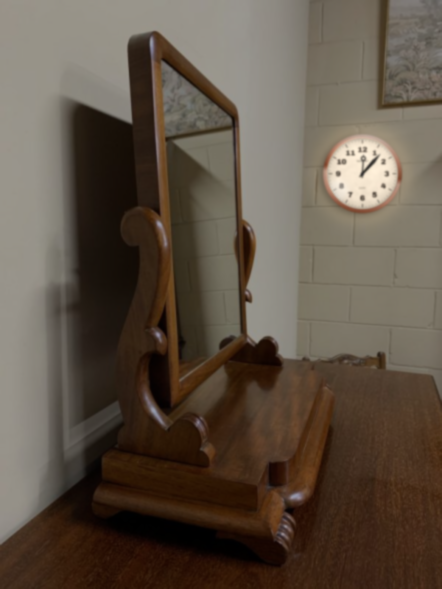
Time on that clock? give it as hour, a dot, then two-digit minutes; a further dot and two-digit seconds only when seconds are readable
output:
12.07
